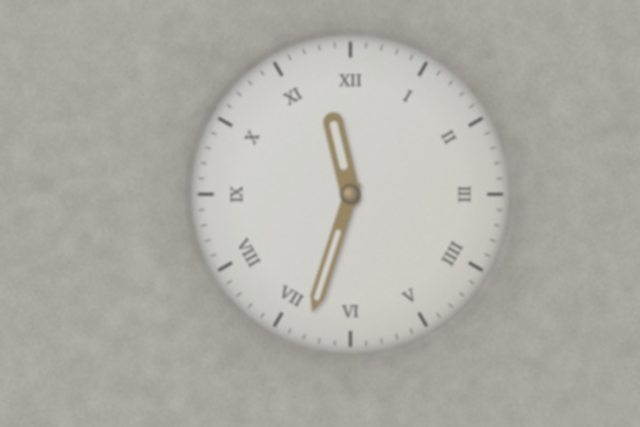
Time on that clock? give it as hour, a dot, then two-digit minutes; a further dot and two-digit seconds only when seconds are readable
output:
11.33
